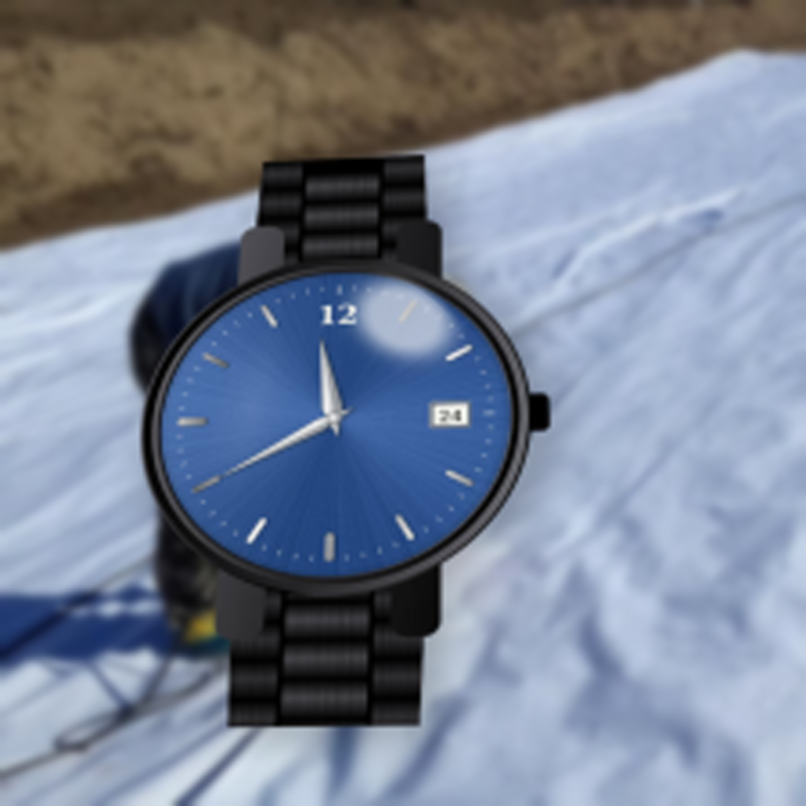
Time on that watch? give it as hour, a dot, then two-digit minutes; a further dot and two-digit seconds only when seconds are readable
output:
11.40
